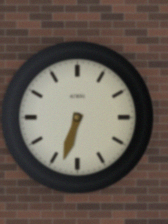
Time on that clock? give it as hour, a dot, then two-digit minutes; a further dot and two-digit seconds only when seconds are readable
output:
6.33
